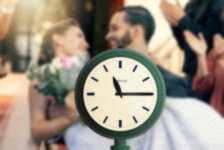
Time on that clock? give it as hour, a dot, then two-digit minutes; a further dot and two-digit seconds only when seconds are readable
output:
11.15
